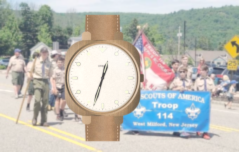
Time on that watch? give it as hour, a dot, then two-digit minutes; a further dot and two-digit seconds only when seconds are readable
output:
12.33
